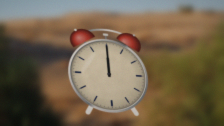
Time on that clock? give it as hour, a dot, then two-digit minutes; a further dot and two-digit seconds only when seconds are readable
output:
12.00
